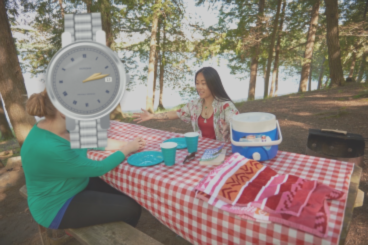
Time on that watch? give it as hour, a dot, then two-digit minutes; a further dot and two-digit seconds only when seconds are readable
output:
2.13
